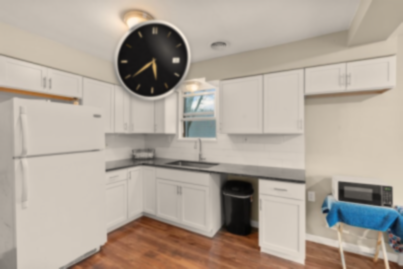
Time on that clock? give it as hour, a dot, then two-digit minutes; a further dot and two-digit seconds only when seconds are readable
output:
5.39
